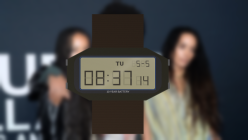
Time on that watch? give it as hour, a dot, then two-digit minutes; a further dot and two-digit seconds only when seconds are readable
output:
8.37.14
